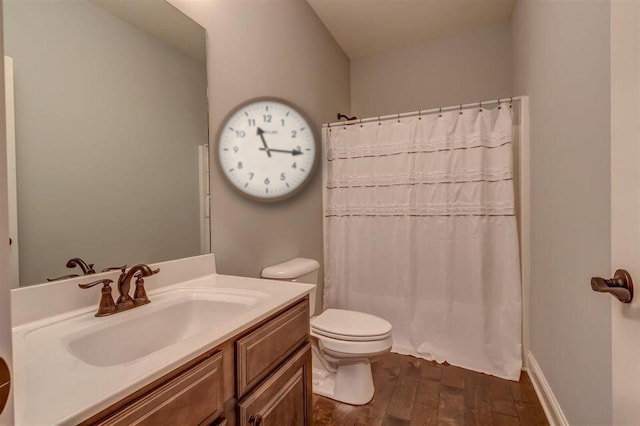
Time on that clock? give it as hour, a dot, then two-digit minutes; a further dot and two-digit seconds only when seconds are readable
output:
11.16
